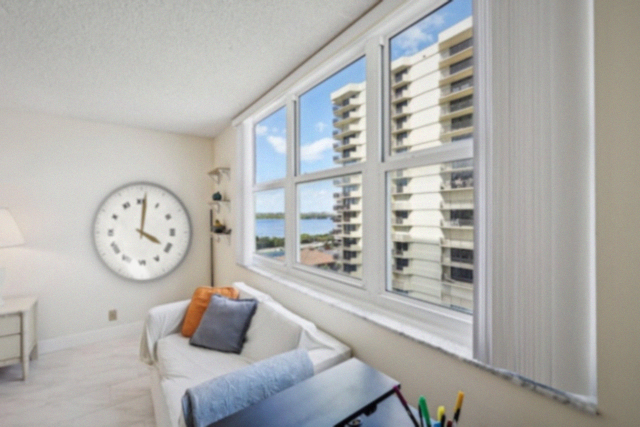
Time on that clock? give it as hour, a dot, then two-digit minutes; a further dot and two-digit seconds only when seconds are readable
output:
4.01
